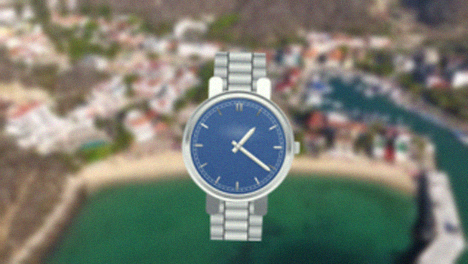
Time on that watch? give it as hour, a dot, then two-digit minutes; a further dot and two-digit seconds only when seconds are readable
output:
1.21
